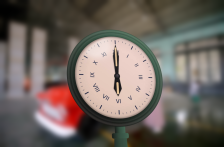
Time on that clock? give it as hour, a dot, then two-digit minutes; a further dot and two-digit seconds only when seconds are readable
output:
6.00
